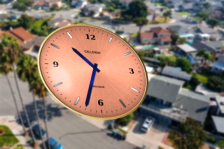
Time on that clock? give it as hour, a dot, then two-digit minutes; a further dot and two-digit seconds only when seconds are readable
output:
10.33
